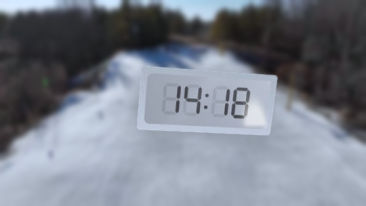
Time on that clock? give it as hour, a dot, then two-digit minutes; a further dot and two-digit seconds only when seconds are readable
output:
14.18
